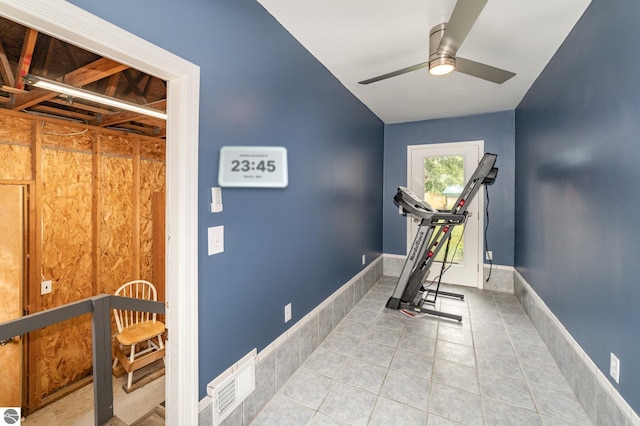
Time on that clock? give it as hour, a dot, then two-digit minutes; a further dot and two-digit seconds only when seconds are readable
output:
23.45
